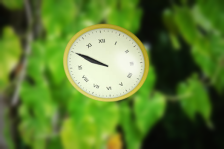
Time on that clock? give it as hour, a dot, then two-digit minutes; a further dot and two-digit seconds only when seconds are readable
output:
9.50
